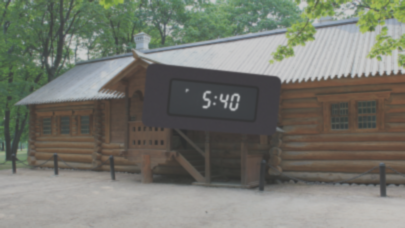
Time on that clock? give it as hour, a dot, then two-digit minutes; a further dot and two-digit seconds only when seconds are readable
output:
5.40
